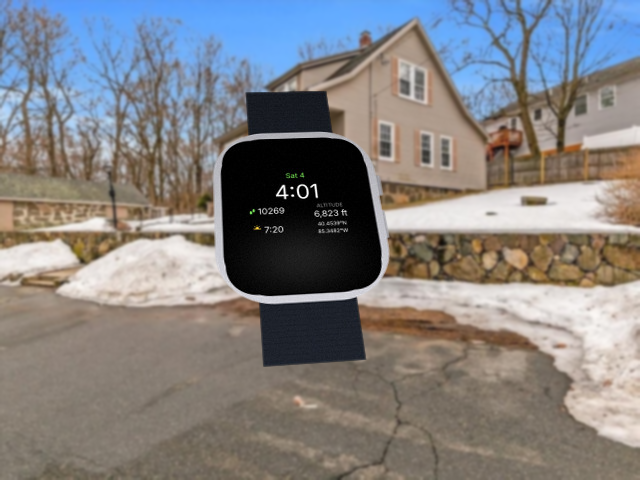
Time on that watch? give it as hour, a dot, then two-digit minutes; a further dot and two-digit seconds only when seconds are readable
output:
4.01
